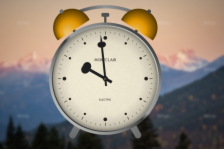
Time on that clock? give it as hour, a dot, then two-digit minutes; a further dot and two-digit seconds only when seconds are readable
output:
9.59
